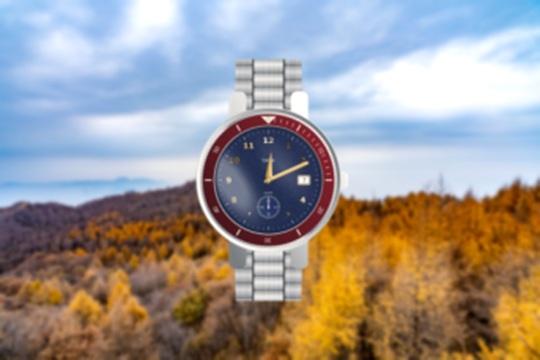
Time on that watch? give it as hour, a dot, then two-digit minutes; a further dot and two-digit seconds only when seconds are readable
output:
12.11
